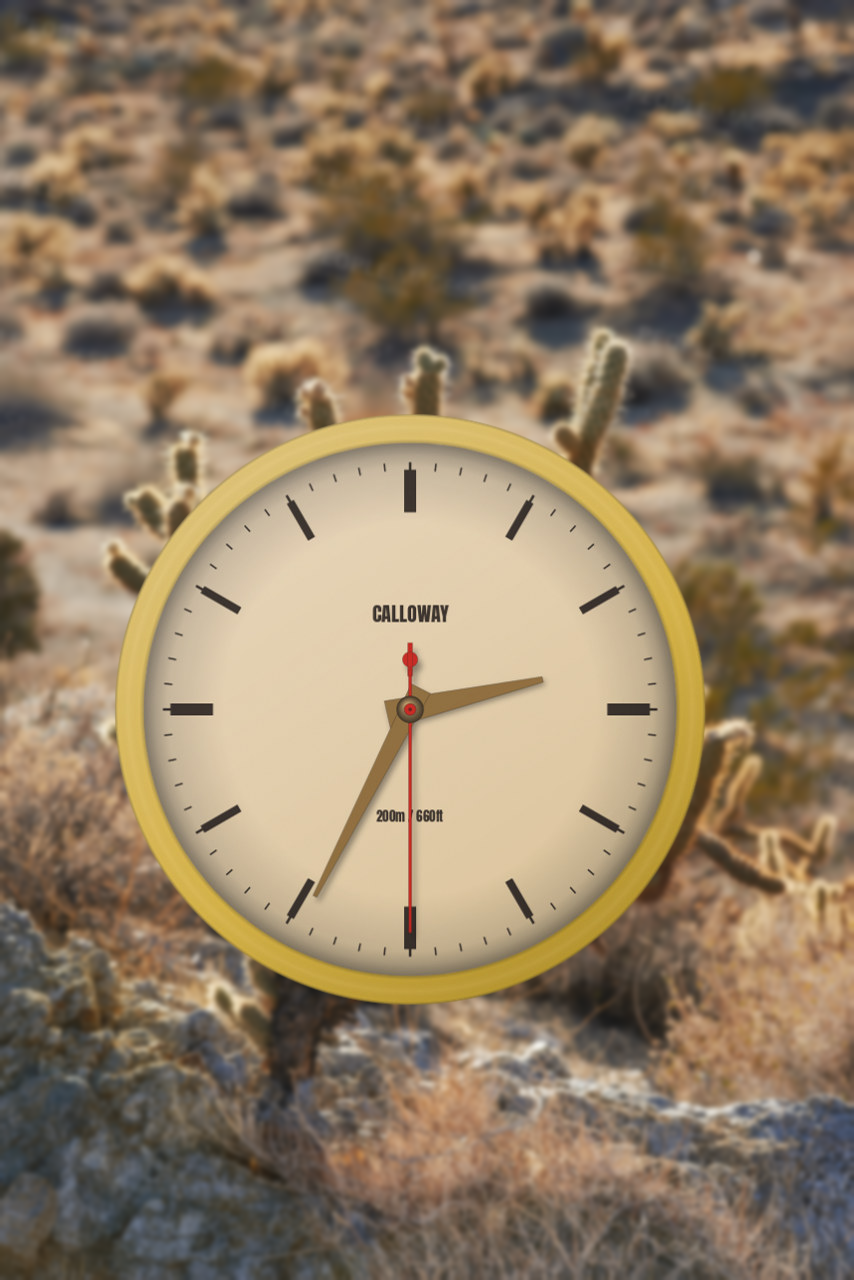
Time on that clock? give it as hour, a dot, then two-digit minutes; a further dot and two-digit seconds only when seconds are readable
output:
2.34.30
